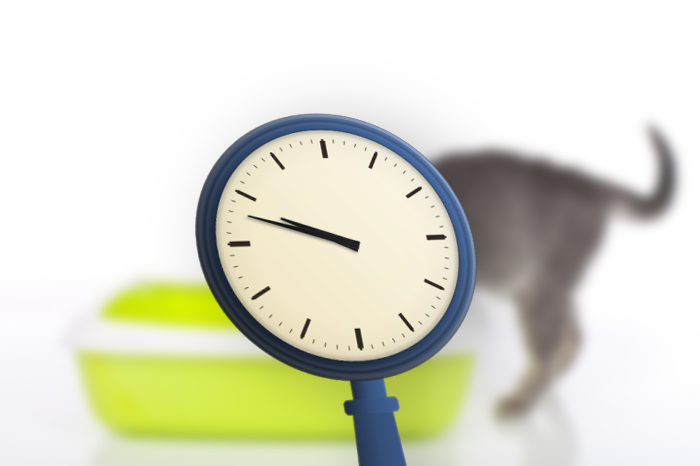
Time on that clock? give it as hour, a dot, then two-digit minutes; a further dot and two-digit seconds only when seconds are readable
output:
9.48
